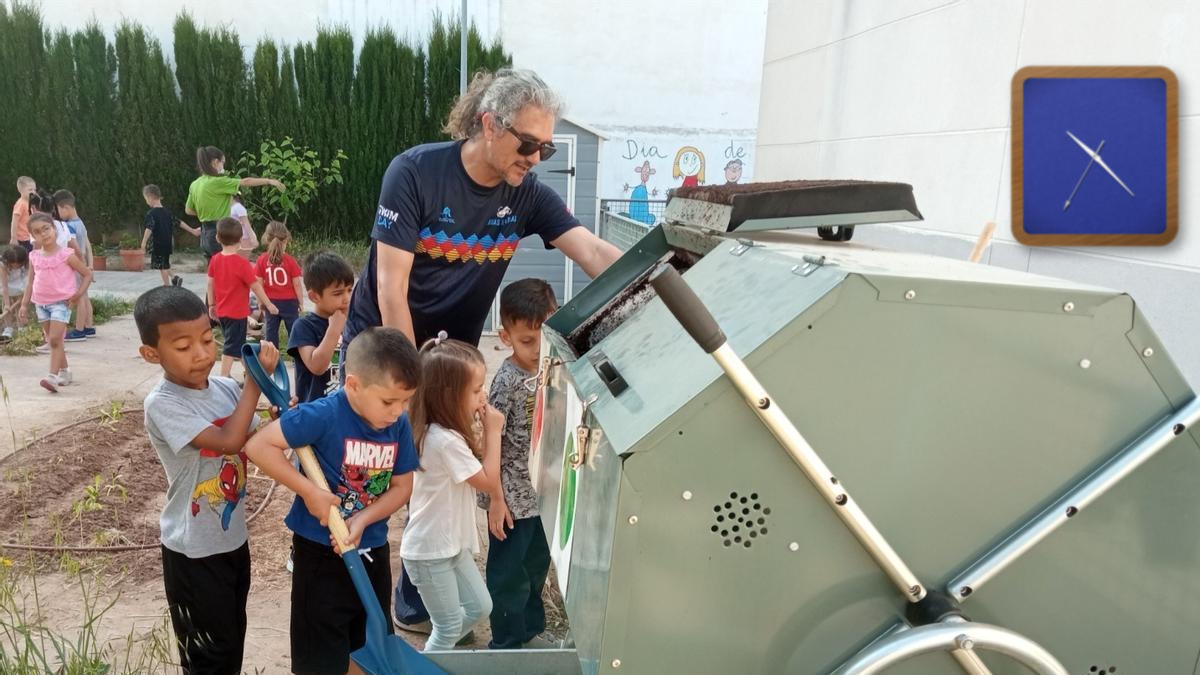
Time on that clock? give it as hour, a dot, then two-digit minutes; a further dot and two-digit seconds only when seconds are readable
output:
10.22.35
